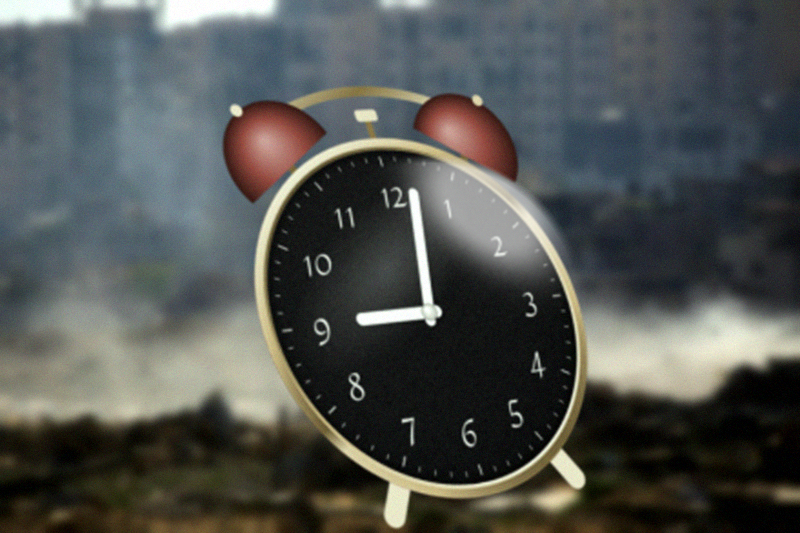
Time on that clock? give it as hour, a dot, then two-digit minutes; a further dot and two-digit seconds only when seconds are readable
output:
9.02
